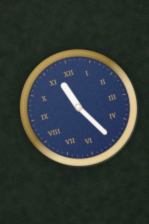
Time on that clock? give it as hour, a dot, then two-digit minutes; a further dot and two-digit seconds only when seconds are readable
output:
11.25
